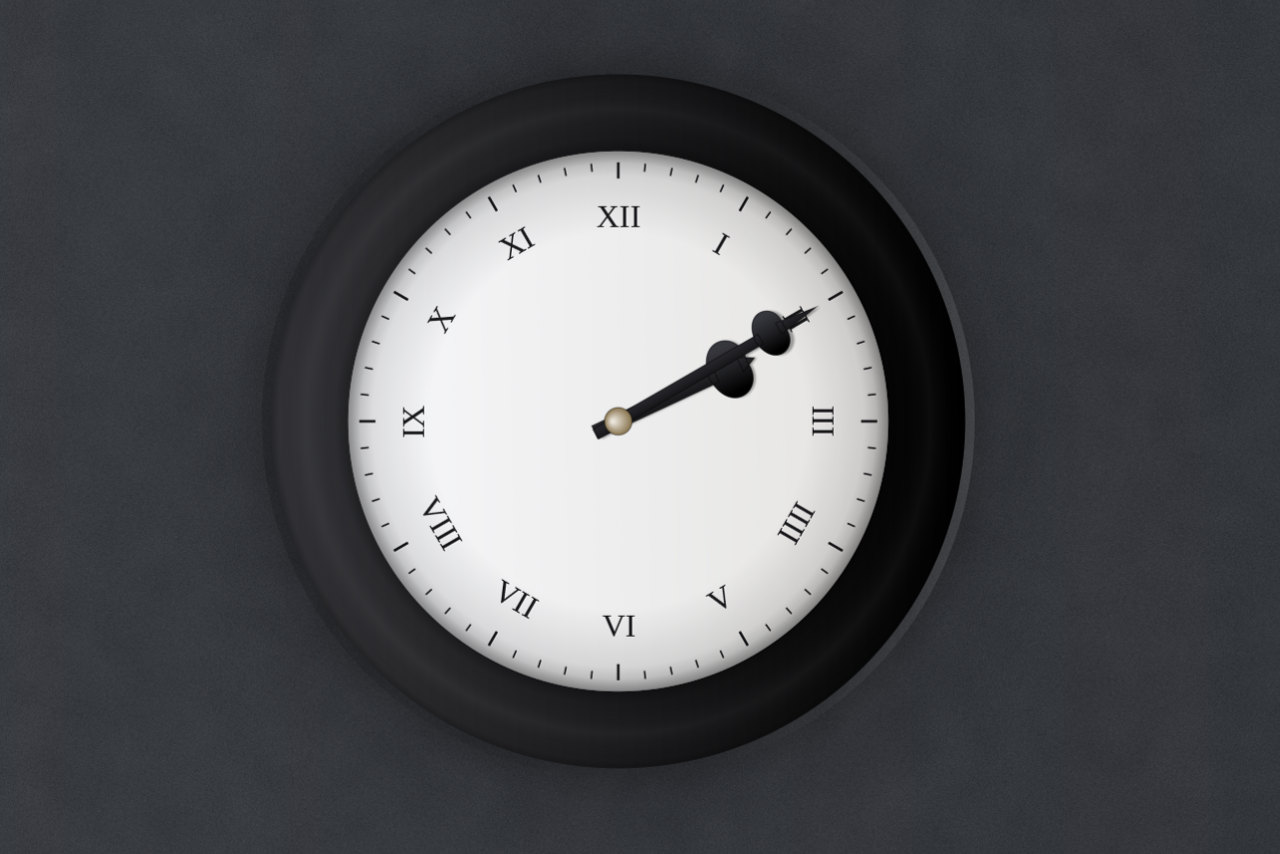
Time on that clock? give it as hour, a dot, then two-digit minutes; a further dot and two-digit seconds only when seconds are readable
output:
2.10
